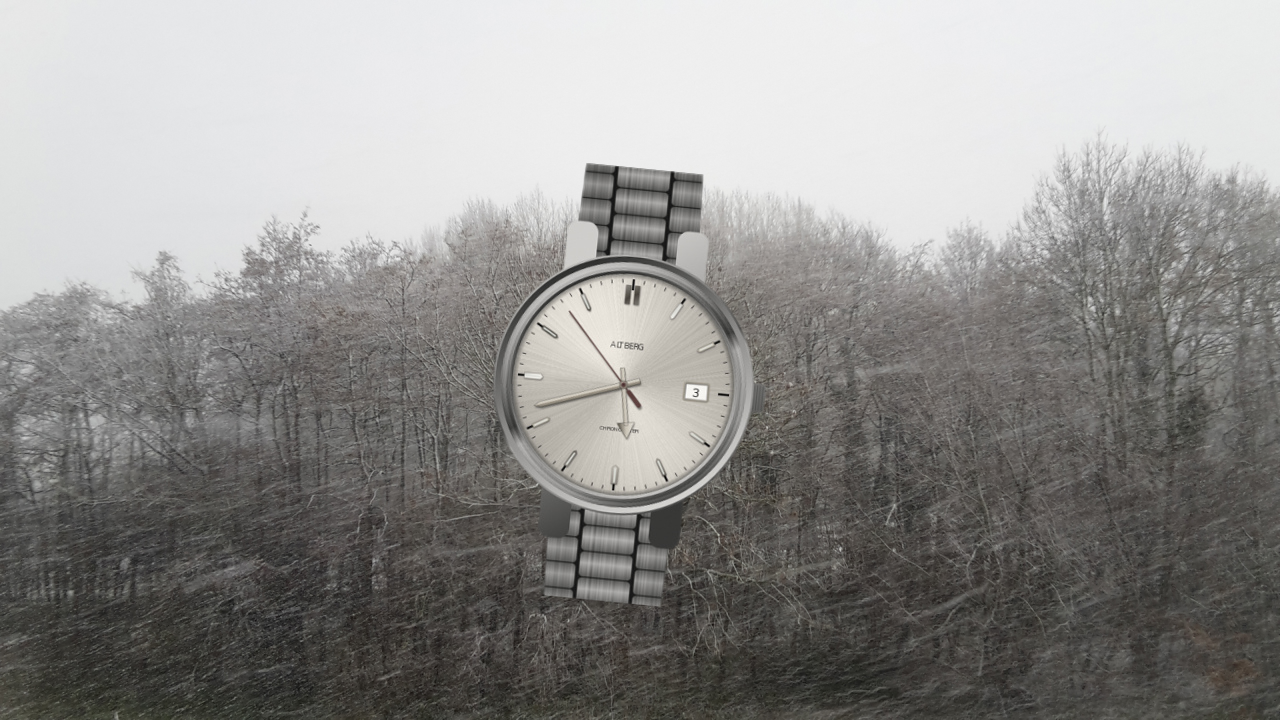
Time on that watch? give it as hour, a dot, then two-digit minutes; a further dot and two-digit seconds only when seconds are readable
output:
5.41.53
